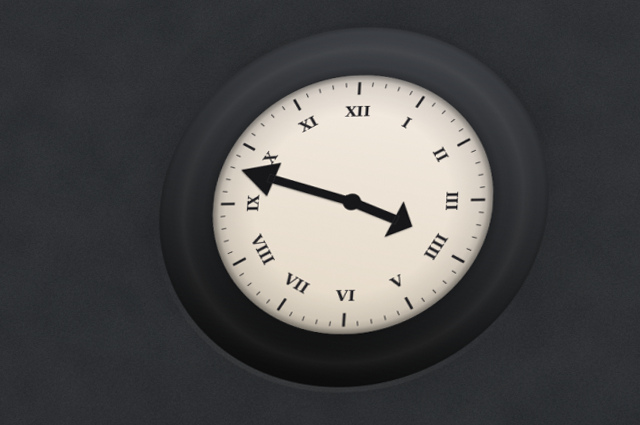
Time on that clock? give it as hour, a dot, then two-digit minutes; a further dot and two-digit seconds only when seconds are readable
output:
3.48
